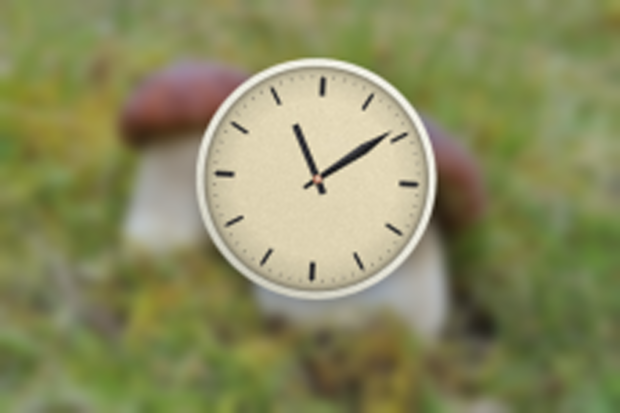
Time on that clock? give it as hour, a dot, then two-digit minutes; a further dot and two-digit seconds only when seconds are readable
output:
11.09
